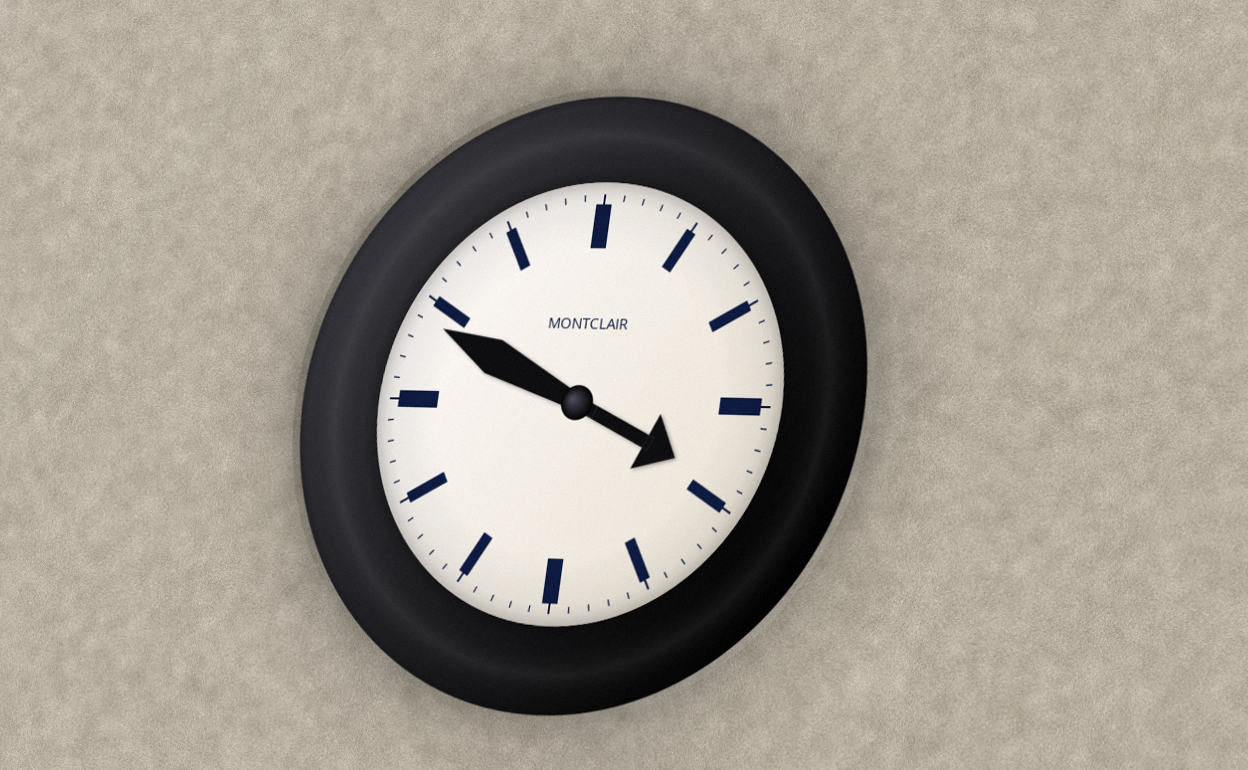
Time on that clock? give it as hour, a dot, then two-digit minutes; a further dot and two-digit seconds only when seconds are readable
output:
3.49
